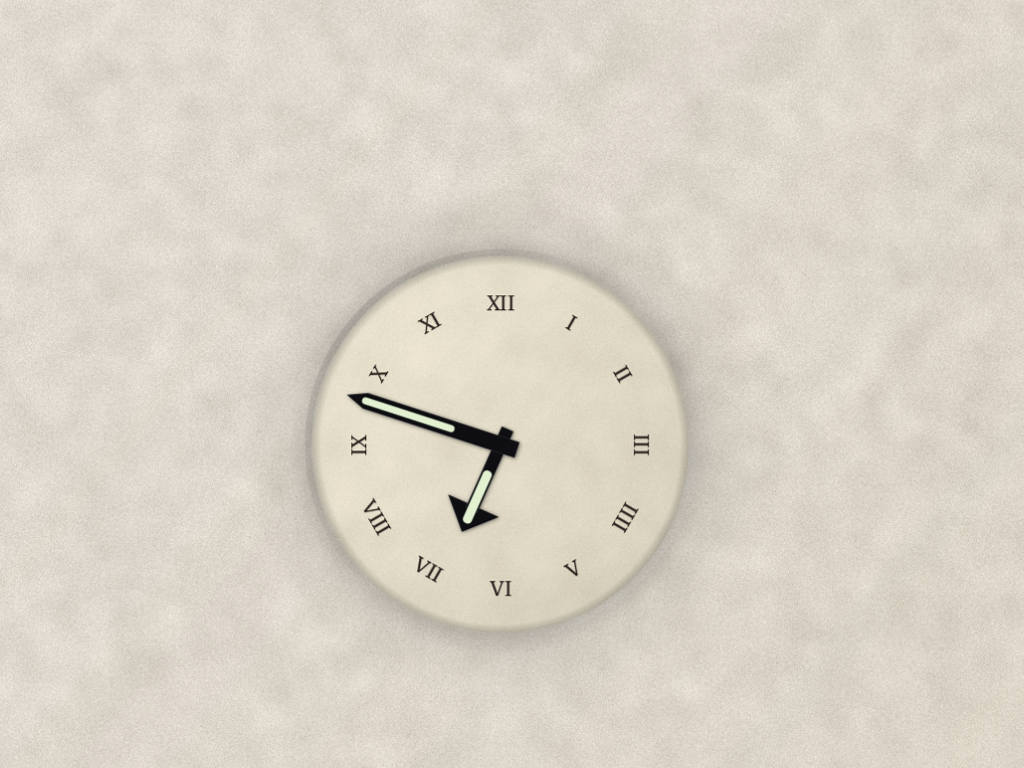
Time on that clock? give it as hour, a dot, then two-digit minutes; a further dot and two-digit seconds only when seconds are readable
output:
6.48
